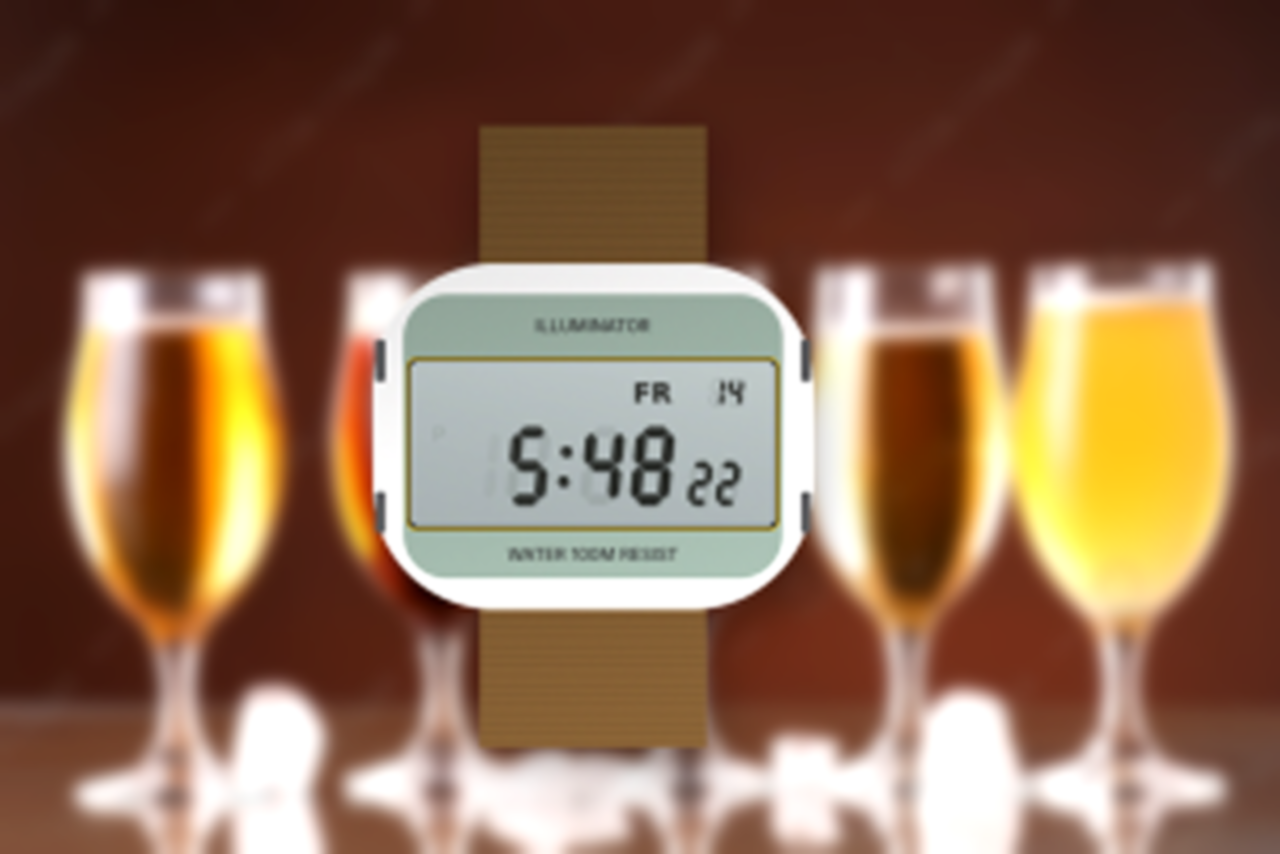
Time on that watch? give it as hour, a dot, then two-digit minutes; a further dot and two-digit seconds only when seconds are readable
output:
5.48.22
